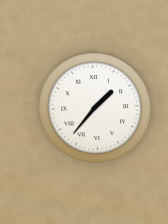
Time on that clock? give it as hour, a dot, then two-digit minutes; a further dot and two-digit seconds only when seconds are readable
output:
1.37
